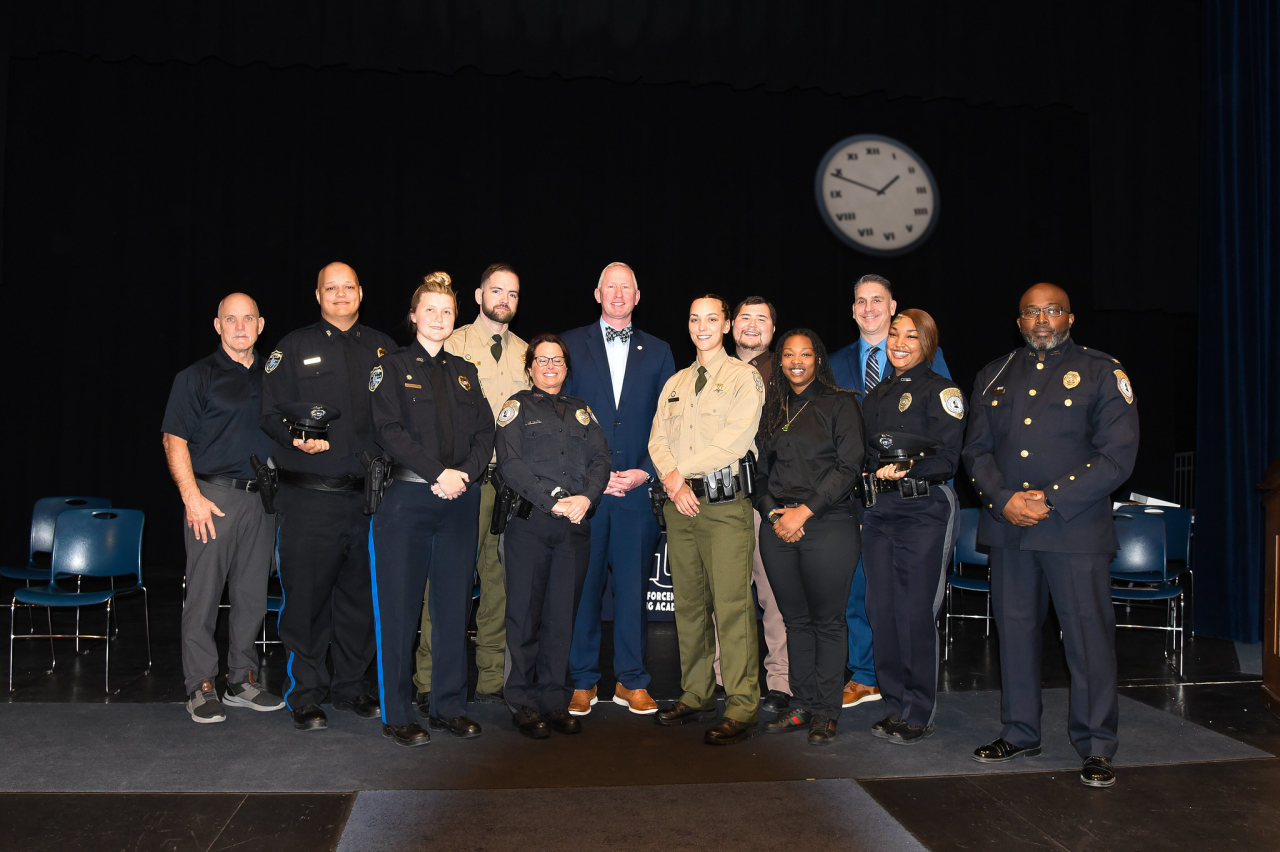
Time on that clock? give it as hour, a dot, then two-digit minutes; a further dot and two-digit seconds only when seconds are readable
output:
1.49
